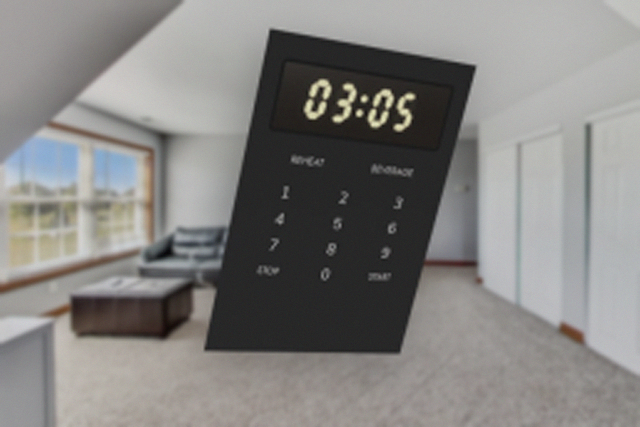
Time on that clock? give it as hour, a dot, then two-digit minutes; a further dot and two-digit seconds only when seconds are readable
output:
3.05
